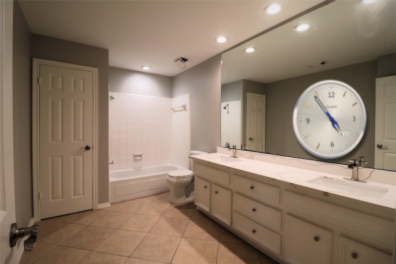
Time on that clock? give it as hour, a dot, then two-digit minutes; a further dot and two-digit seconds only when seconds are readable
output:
4.54
